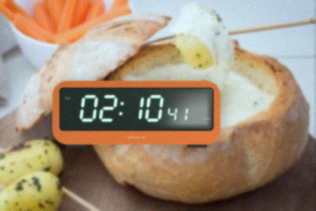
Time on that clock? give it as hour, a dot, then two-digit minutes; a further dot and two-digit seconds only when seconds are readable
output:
2.10.41
